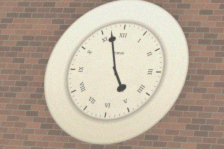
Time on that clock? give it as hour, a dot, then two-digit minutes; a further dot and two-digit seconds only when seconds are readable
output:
4.57
